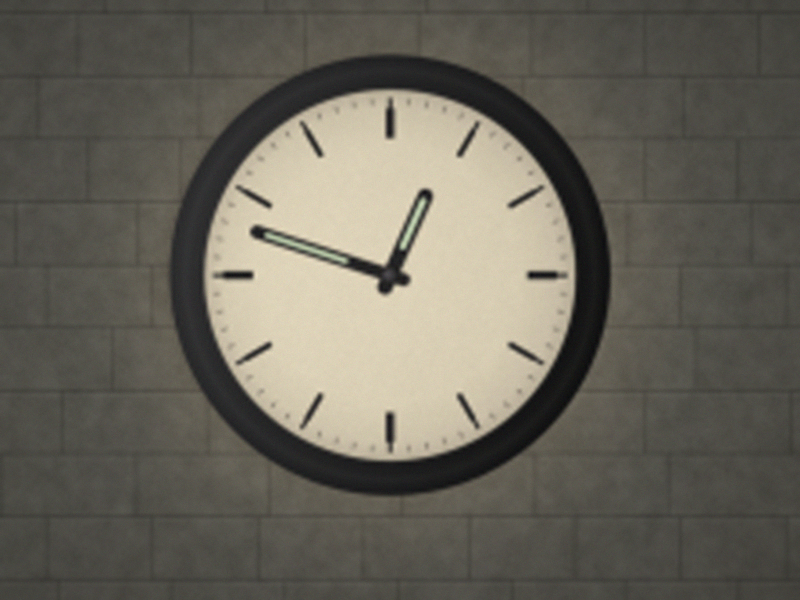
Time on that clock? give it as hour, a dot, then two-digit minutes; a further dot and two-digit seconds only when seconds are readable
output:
12.48
